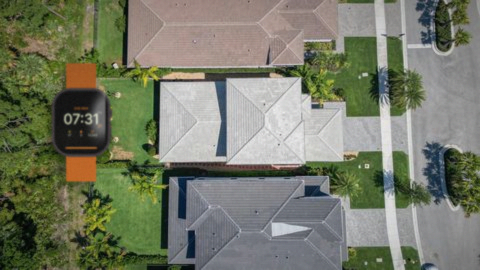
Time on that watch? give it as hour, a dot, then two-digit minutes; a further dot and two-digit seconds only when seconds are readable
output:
7.31
